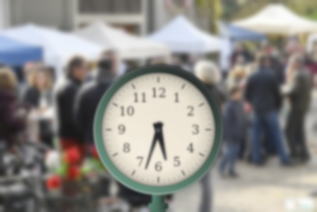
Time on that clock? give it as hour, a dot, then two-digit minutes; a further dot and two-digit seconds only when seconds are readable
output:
5.33
